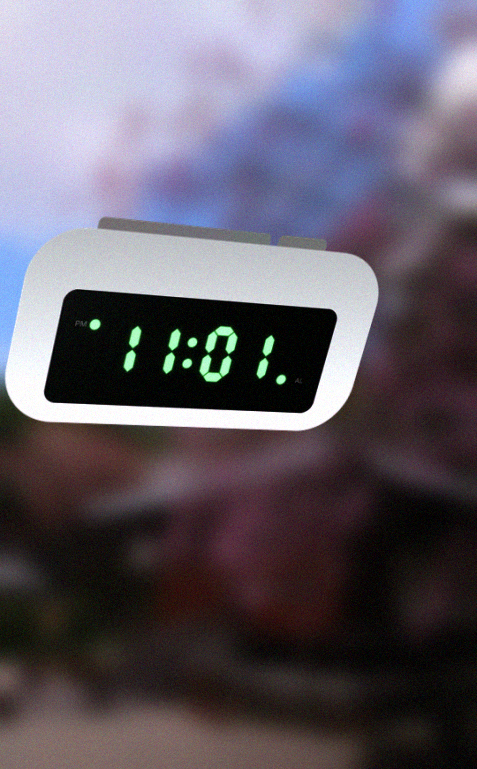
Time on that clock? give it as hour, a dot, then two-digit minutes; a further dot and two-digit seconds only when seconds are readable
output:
11.01
